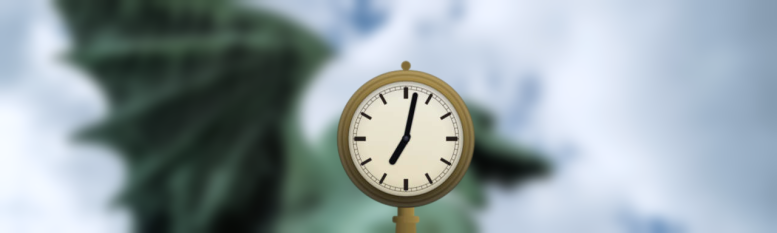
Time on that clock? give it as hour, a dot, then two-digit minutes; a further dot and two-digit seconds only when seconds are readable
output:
7.02
